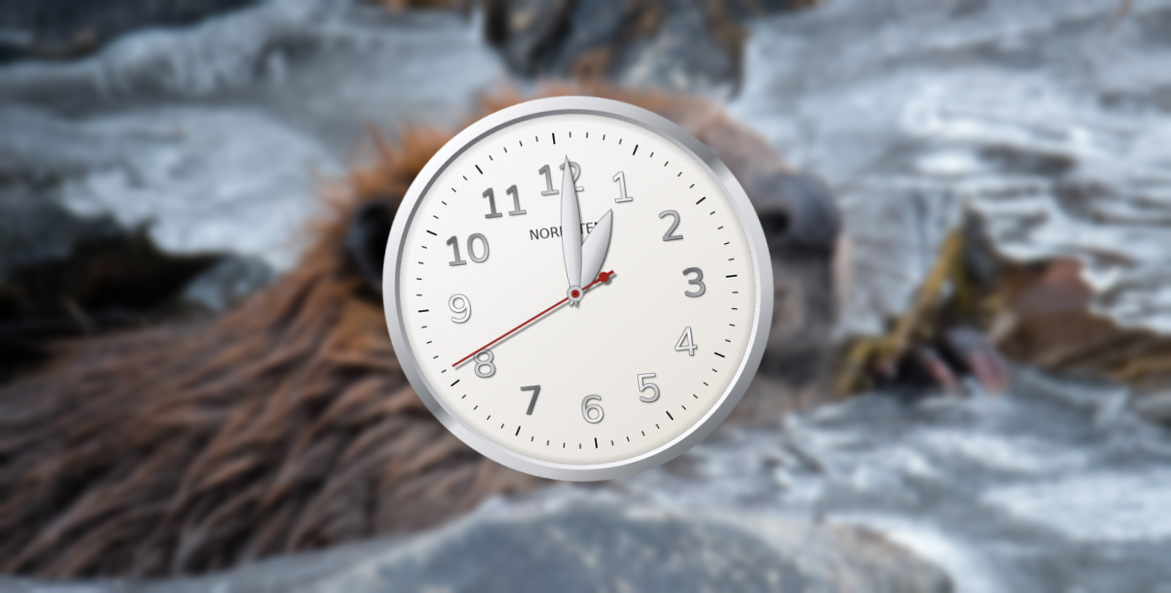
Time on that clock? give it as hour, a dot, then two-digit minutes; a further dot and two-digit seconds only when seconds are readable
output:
1.00.41
